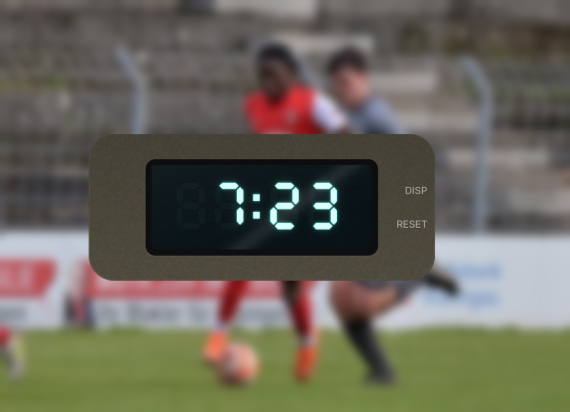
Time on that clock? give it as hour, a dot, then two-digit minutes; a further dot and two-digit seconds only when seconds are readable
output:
7.23
